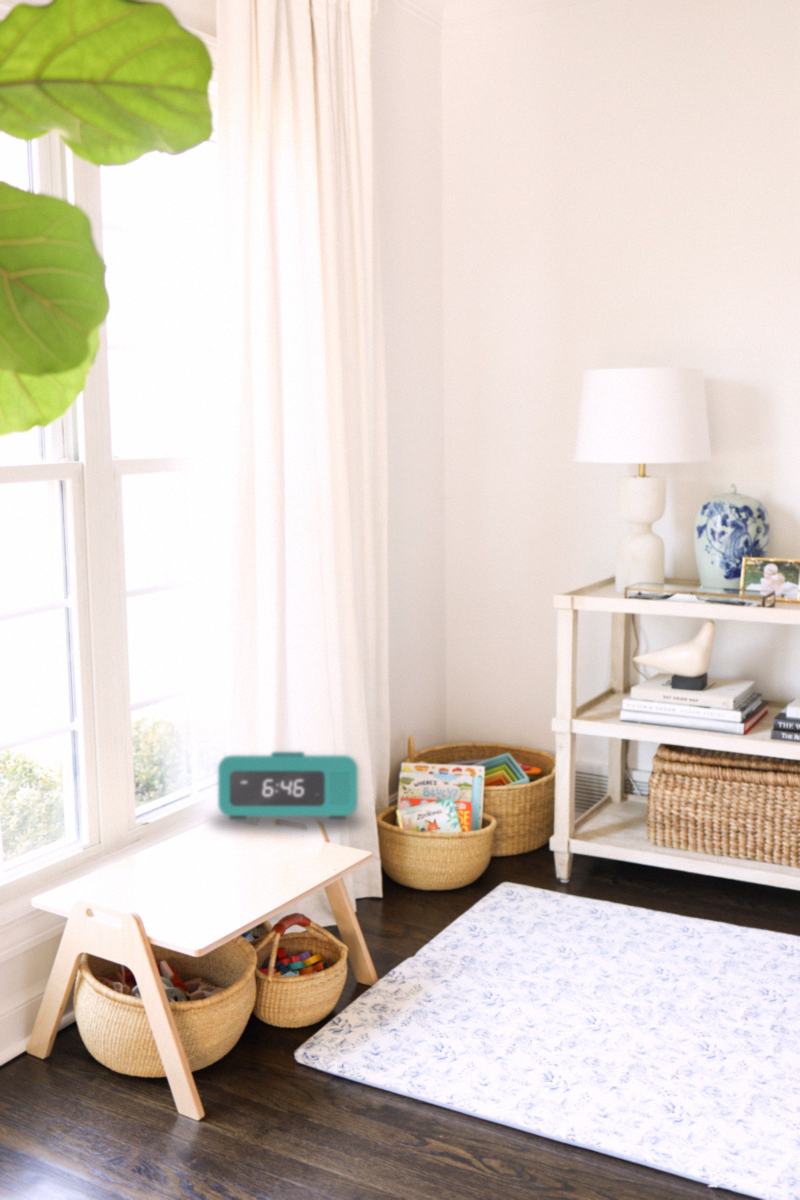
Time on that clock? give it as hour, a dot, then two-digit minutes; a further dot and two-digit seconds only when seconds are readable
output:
6.46
